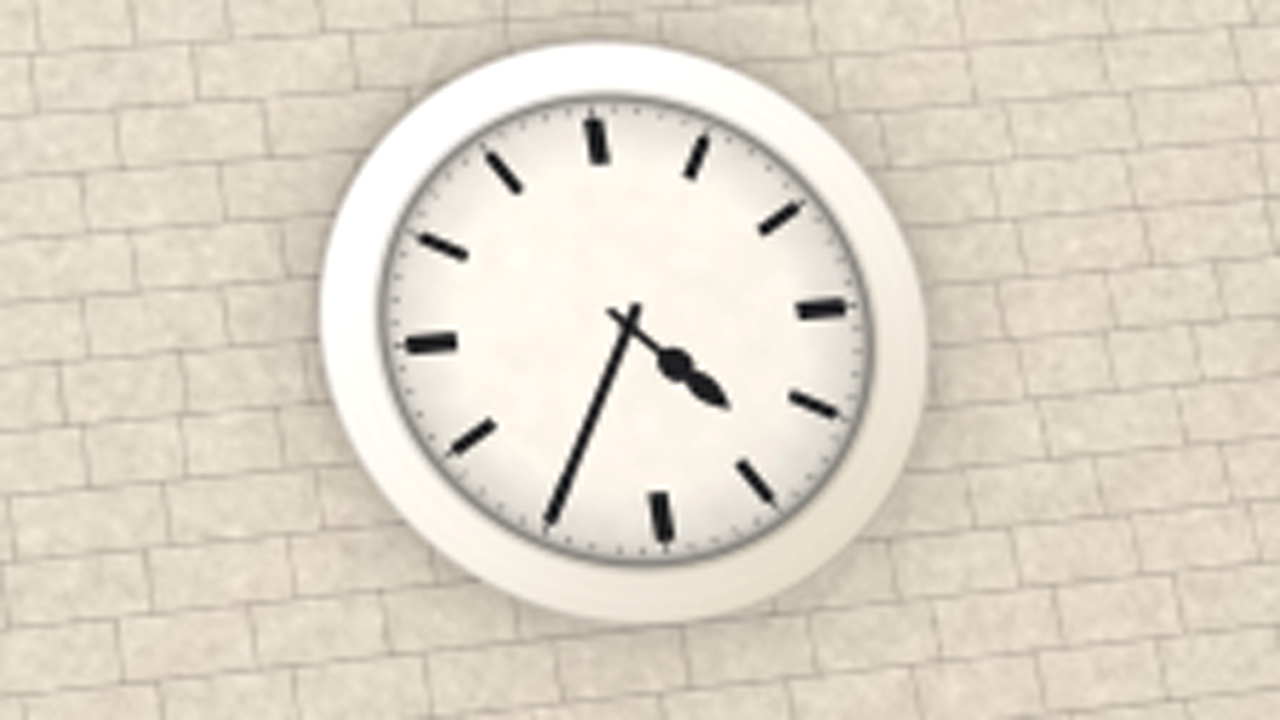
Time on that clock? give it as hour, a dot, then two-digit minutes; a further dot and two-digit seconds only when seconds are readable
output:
4.35
